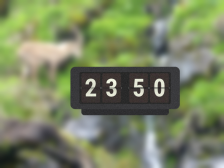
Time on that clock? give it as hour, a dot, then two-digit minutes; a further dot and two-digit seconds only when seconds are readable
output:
23.50
